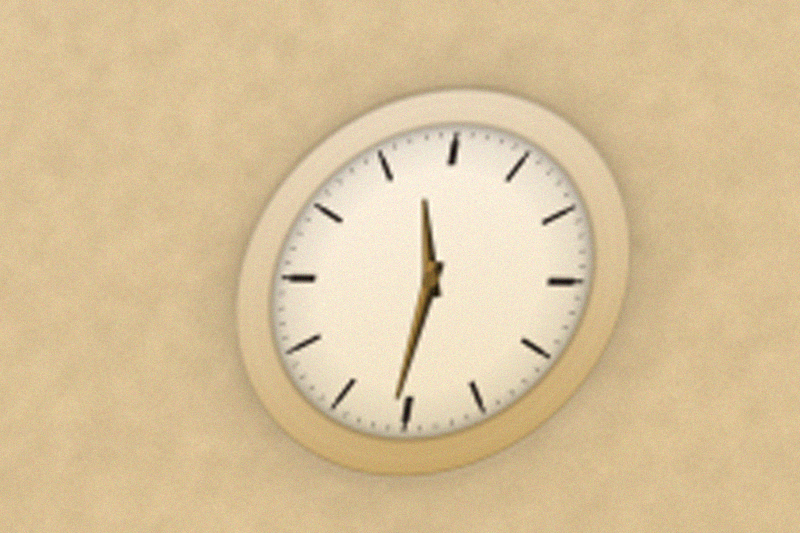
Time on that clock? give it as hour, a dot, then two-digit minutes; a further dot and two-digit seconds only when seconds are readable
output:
11.31
